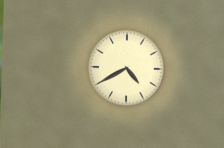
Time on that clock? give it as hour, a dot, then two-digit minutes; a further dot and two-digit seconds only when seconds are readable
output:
4.40
